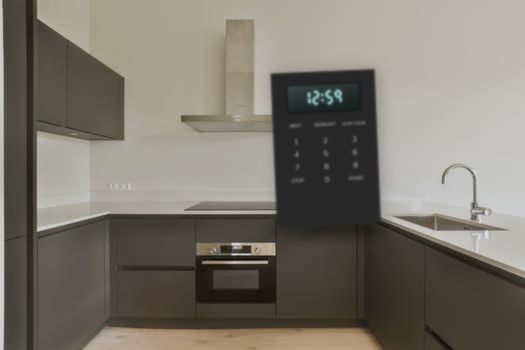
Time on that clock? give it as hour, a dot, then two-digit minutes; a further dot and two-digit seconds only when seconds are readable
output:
12.59
